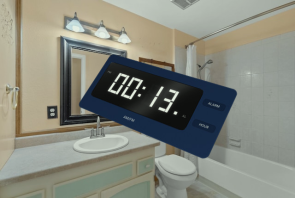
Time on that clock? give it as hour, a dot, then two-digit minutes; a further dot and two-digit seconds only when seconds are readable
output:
0.13
